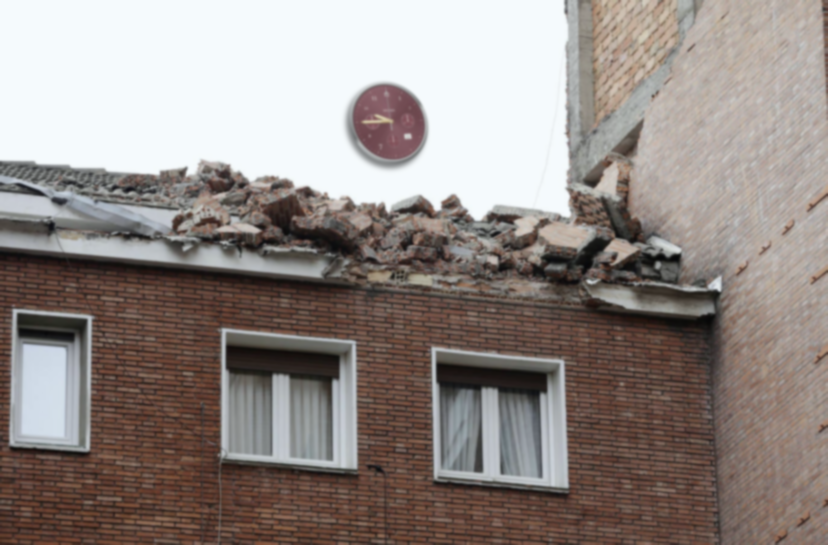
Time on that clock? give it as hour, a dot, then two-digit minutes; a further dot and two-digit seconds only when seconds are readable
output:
9.45
